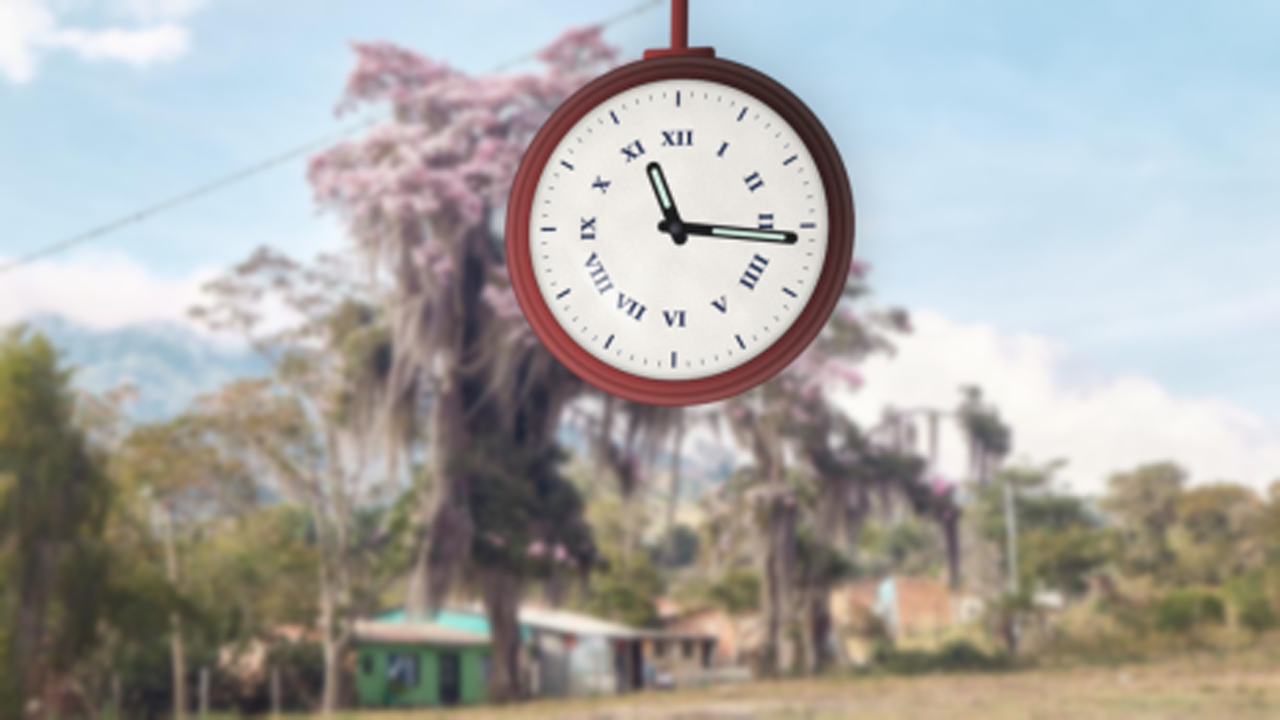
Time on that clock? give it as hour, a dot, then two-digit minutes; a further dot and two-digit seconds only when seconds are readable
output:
11.16
